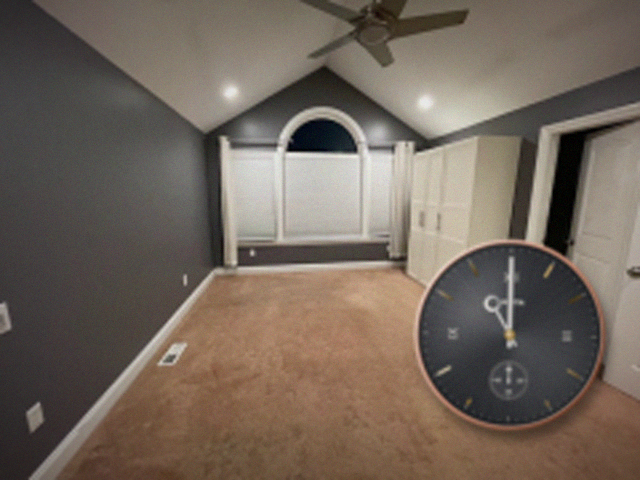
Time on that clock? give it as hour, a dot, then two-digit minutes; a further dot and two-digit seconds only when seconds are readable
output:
11.00
